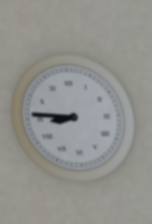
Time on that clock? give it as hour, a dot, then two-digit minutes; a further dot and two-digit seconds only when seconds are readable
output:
8.46
